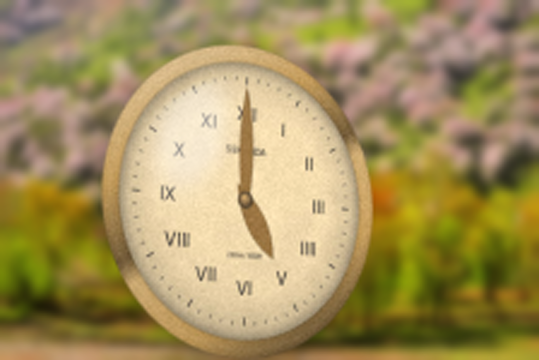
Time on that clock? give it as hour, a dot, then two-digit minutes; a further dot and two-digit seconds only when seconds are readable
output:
5.00
